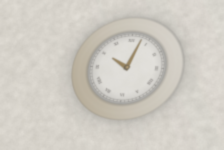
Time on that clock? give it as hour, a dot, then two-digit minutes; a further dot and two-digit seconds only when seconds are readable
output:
10.03
